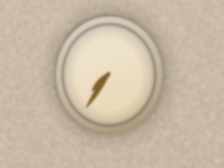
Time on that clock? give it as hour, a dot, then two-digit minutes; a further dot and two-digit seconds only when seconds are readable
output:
7.36
